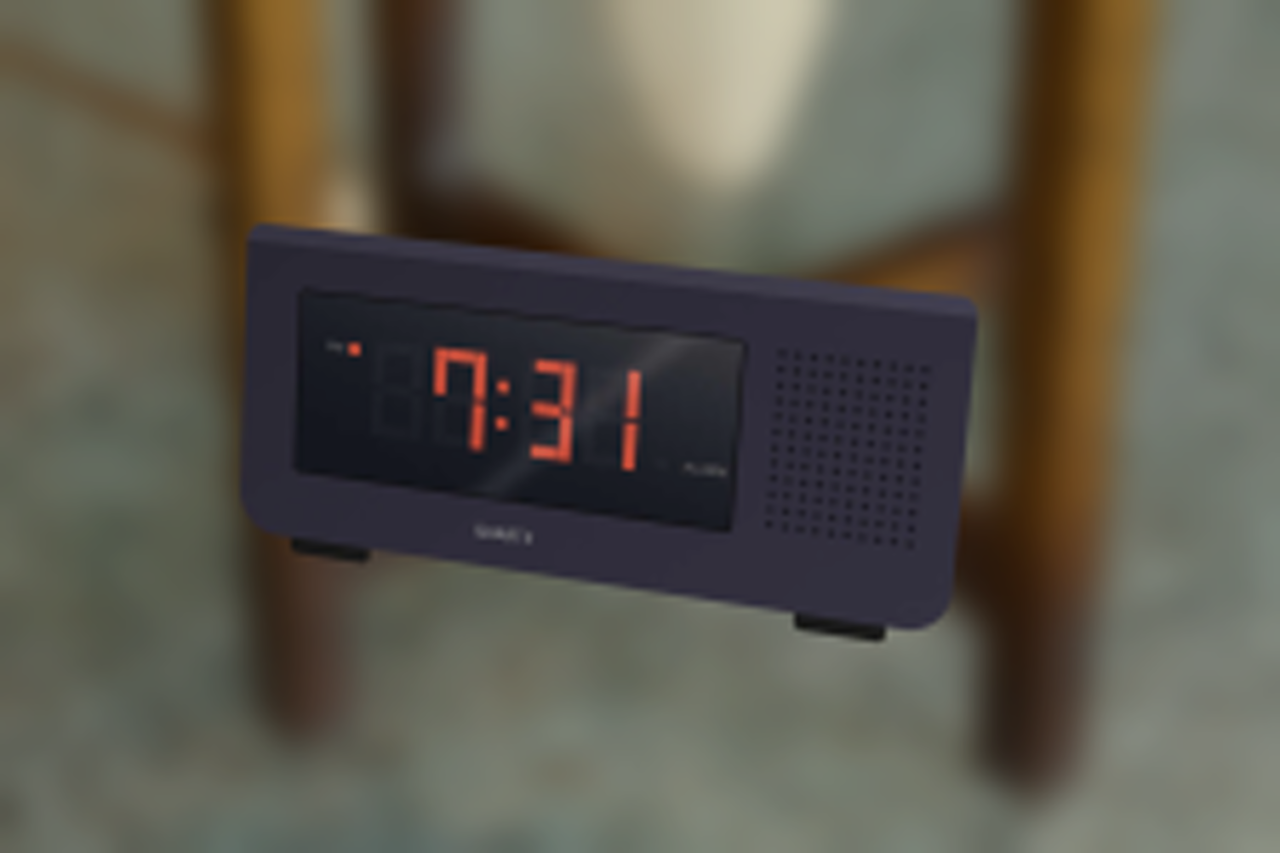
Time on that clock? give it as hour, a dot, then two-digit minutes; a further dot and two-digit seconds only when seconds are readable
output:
7.31
